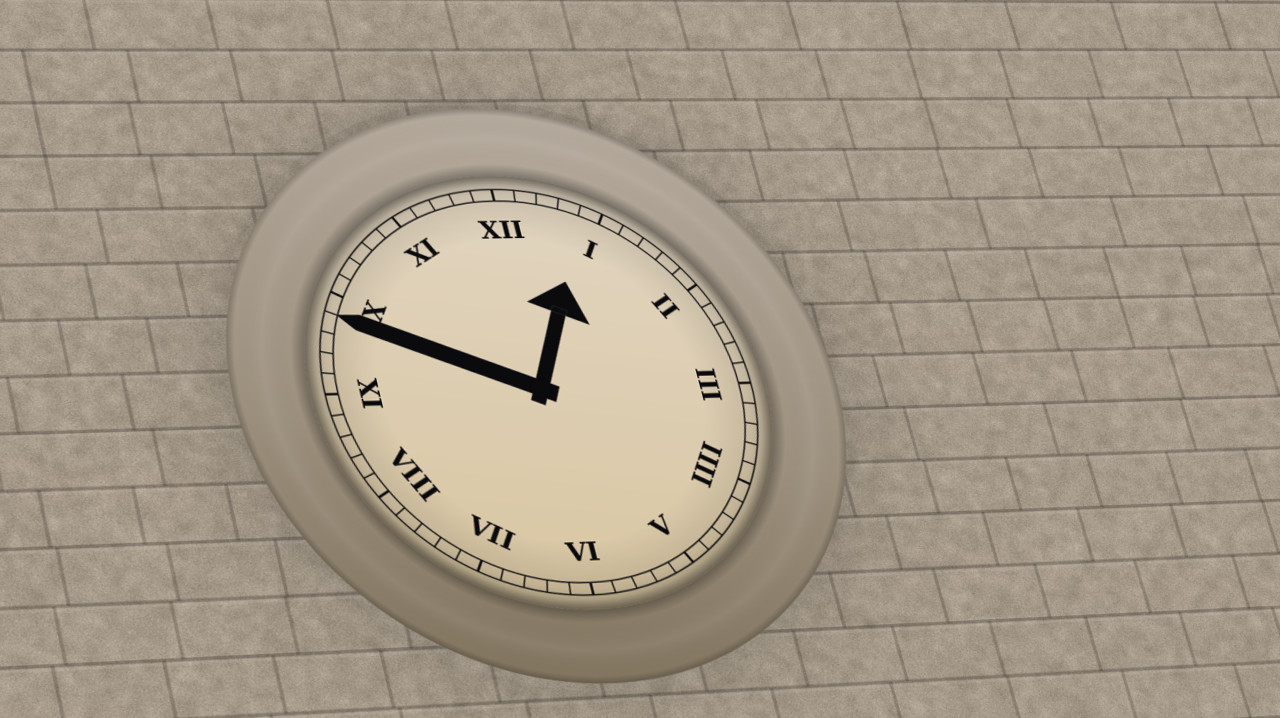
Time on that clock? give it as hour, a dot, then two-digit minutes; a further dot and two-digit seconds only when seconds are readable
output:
12.49
